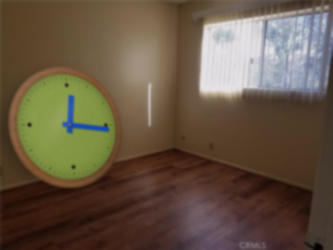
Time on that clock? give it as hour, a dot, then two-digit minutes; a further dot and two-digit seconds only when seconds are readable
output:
12.16
